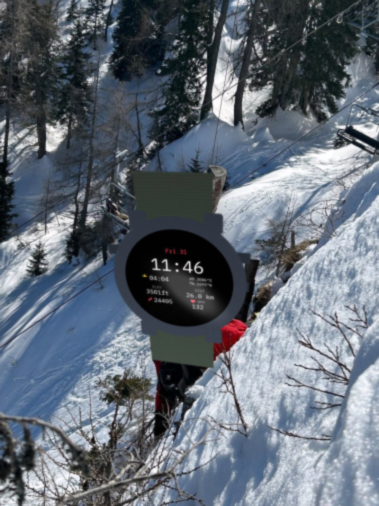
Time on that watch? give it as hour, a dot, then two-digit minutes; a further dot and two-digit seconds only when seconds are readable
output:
11.46
